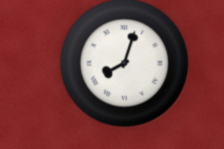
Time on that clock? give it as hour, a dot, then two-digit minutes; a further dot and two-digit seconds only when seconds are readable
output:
8.03
